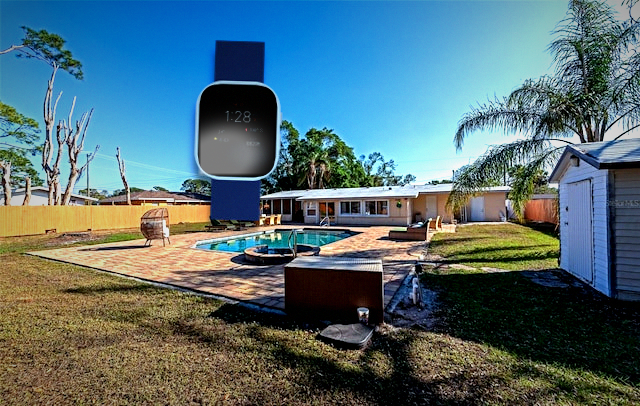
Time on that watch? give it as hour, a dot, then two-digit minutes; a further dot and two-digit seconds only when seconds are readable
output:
1.28
